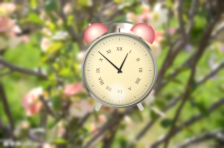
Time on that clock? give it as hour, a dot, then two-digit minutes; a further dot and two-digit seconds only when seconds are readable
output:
12.52
